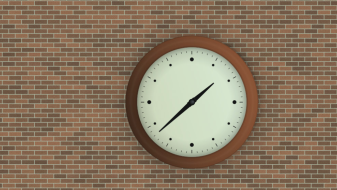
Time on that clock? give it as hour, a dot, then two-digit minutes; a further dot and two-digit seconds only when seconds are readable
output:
1.38
